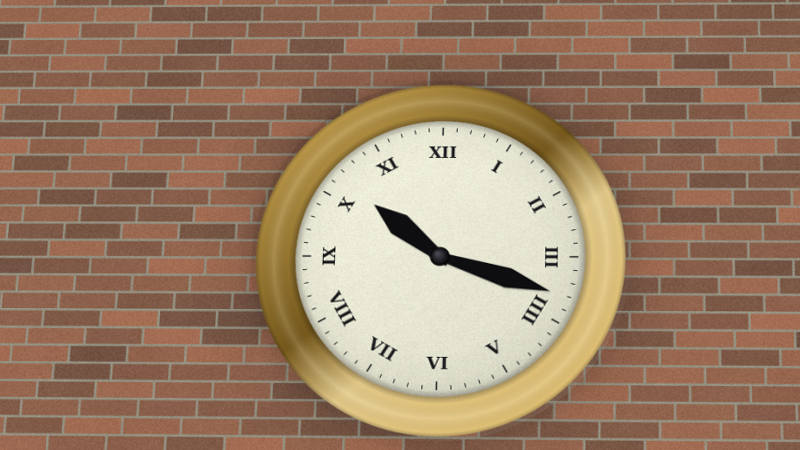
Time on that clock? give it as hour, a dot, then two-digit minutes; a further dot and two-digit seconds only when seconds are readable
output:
10.18
